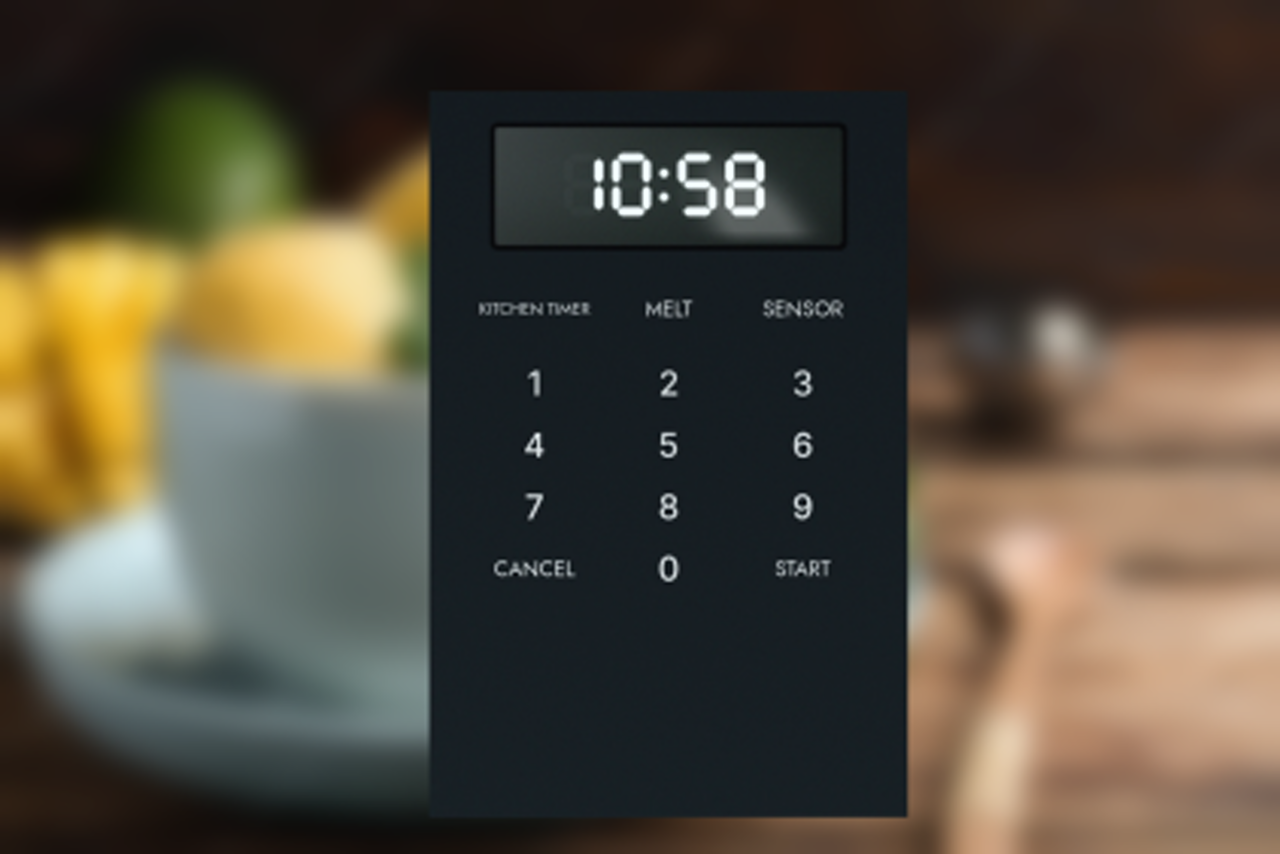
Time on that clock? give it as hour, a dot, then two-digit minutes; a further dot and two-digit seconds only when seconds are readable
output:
10.58
